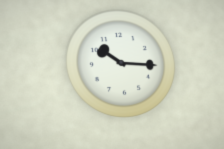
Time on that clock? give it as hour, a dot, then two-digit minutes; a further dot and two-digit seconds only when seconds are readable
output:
10.16
